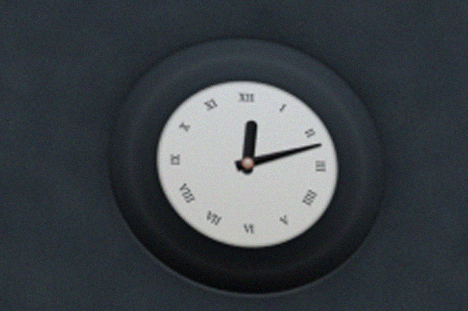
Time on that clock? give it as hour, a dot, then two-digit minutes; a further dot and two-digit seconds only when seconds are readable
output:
12.12
